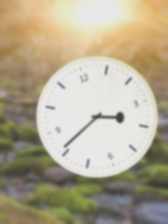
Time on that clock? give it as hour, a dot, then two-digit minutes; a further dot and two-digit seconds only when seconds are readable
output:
3.41
